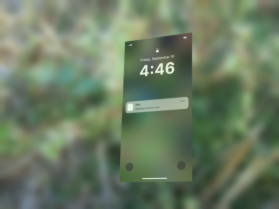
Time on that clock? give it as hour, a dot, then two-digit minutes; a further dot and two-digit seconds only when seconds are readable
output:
4.46
